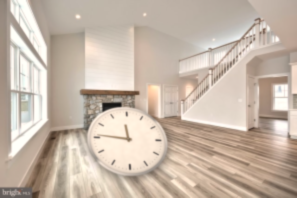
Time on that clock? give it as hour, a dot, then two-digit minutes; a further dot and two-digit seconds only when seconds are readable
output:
11.46
